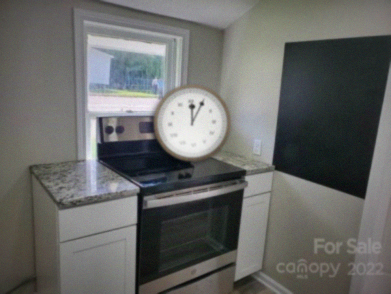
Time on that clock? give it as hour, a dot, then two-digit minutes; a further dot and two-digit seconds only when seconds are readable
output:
12.05
